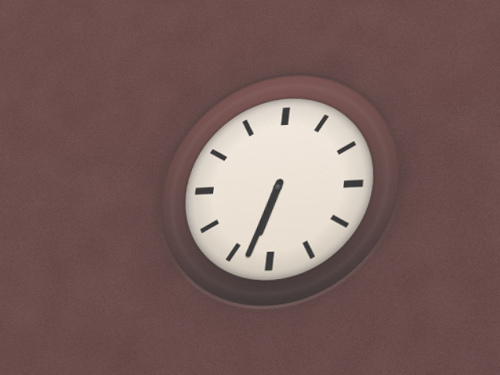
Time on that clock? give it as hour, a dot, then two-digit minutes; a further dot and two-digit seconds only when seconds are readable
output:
6.33
